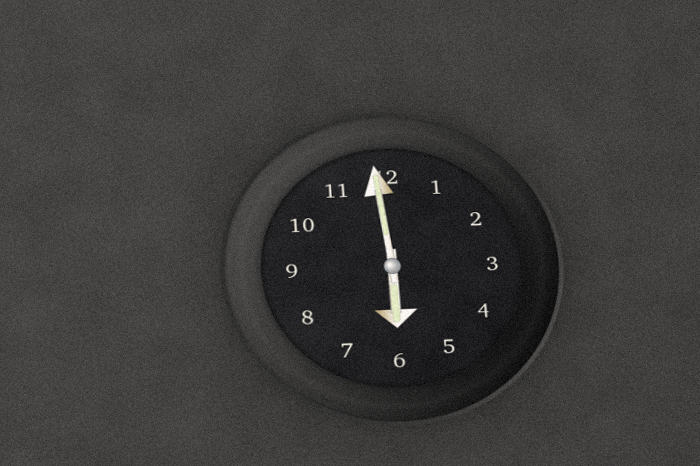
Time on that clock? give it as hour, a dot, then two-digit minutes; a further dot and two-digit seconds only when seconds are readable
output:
5.59
